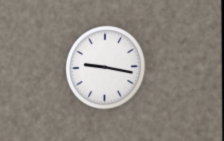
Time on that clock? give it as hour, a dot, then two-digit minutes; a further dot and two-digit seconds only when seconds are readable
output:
9.17
